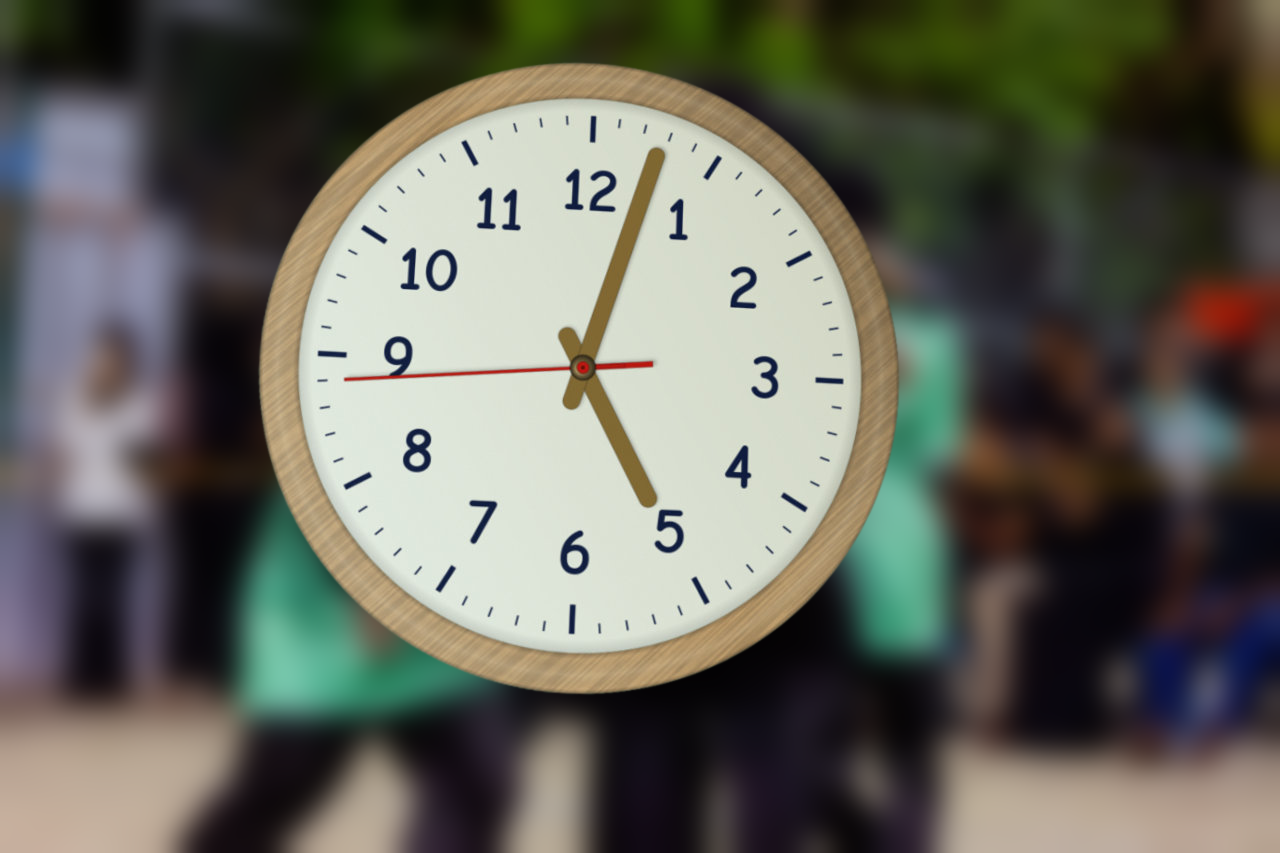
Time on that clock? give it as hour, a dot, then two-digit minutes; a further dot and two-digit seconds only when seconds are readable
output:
5.02.44
